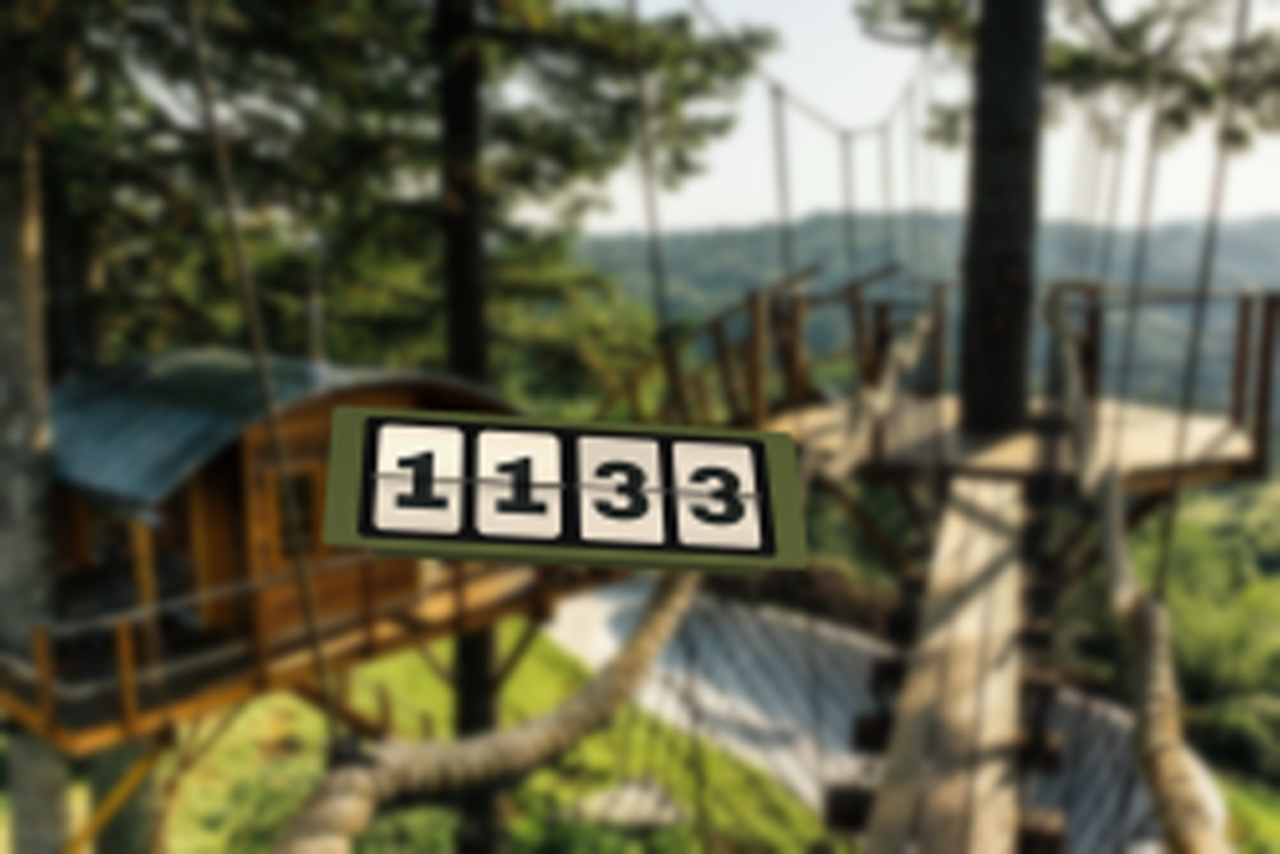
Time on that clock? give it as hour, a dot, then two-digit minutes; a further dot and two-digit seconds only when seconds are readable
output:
11.33
